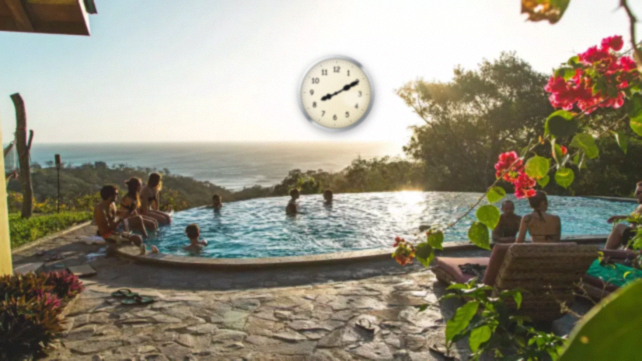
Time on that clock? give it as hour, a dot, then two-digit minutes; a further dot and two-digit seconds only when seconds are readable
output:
8.10
